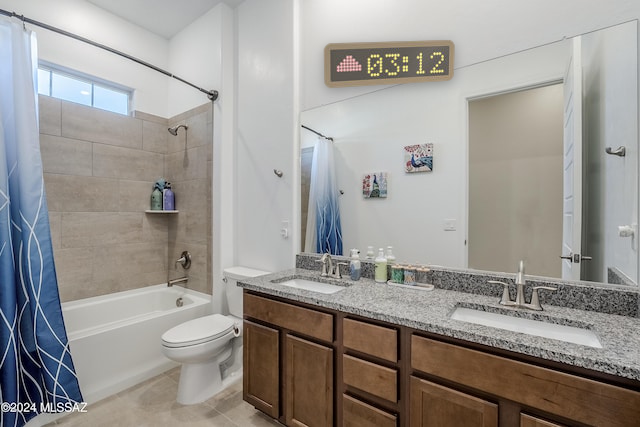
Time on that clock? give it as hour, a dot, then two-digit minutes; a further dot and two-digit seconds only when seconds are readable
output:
3.12
